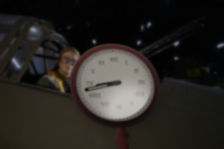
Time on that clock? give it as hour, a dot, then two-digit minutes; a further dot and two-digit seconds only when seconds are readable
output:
8.43
